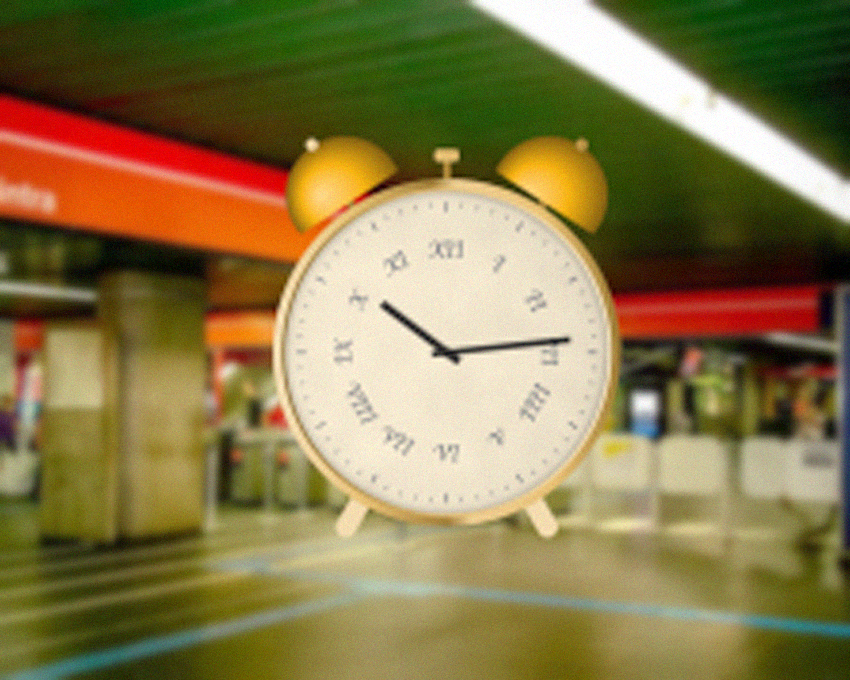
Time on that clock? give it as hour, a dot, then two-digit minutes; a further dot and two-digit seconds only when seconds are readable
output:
10.14
